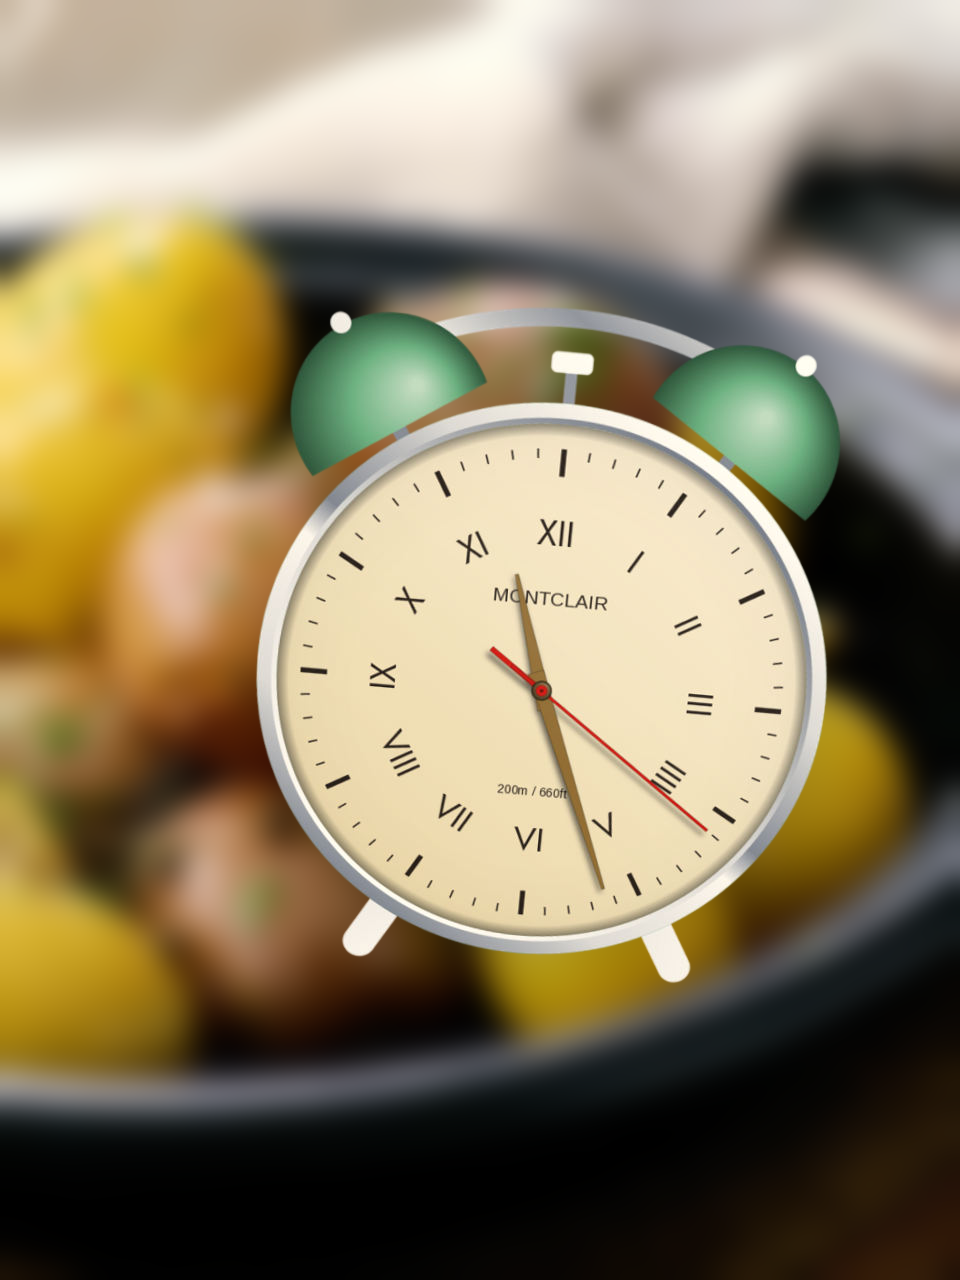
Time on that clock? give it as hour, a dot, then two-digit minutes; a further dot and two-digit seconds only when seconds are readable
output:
11.26.21
